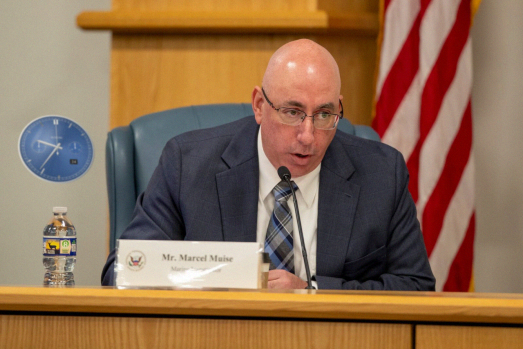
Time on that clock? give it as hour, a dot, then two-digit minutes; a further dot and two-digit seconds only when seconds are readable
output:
9.36
